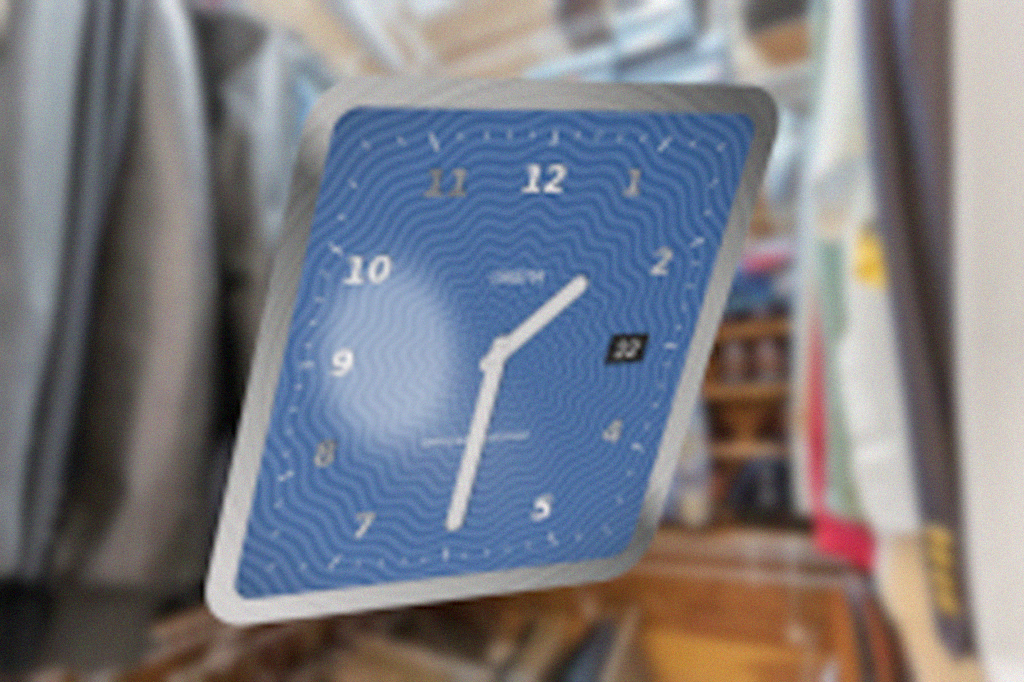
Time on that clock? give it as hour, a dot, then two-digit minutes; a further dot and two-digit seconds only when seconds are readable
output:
1.30
